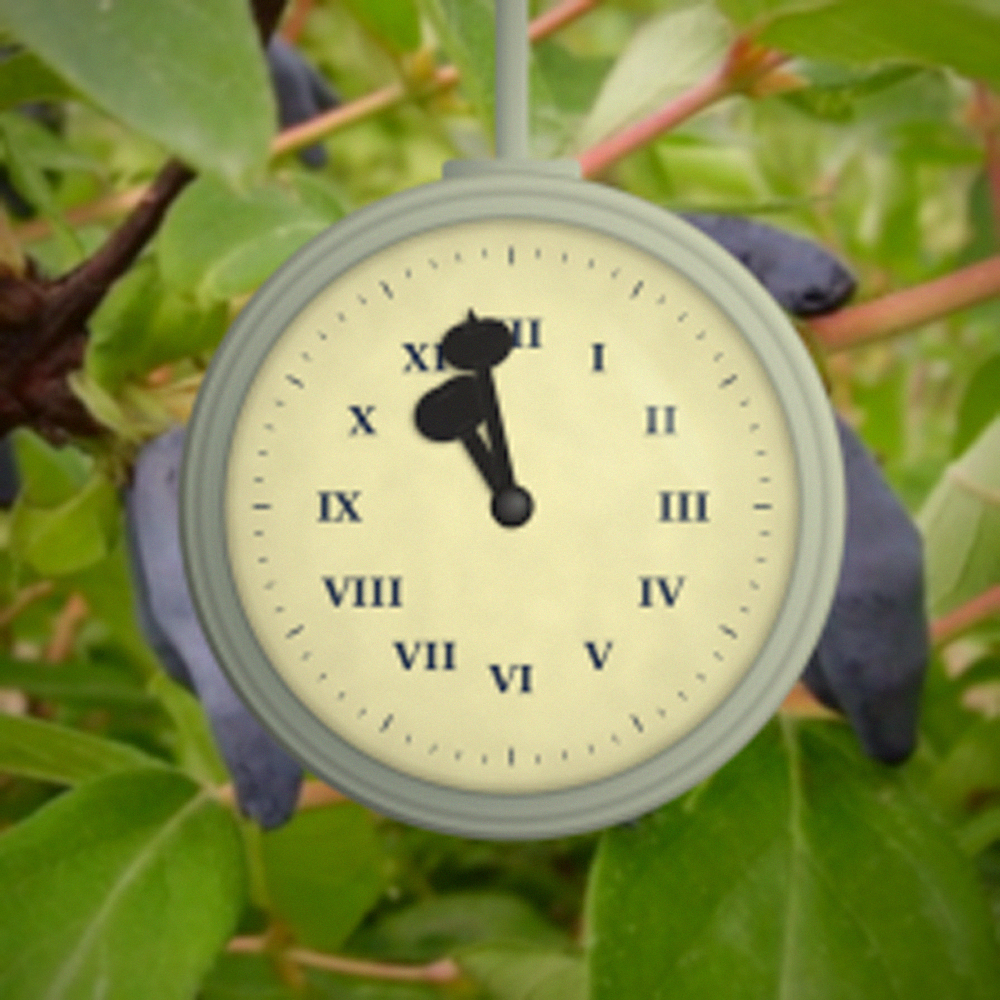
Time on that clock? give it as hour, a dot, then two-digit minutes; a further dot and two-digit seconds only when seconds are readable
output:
10.58
